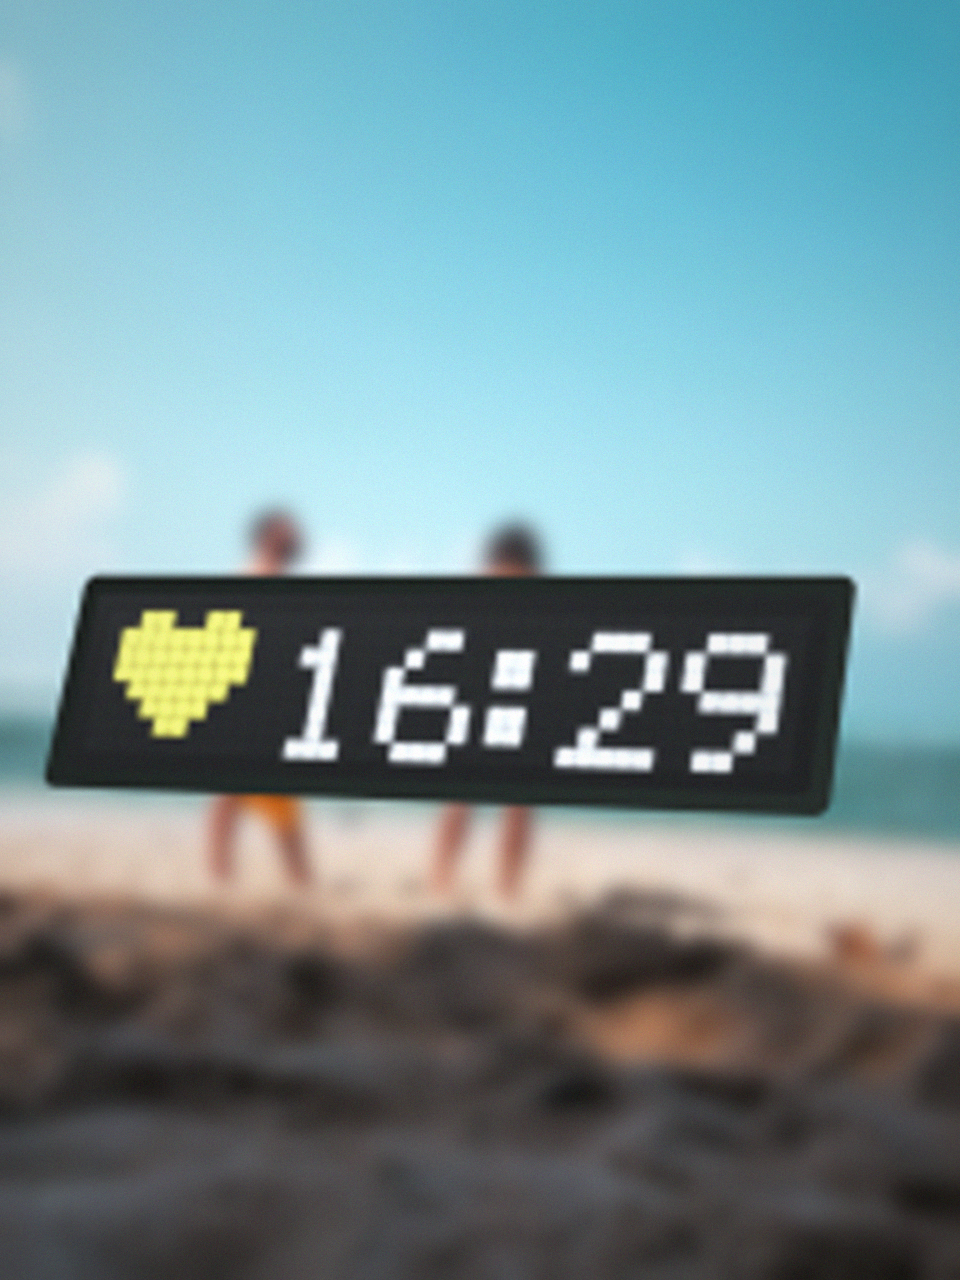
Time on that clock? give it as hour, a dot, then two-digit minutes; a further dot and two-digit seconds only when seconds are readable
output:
16.29
